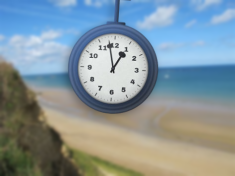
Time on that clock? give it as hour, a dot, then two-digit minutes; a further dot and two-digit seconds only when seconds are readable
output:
12.58
